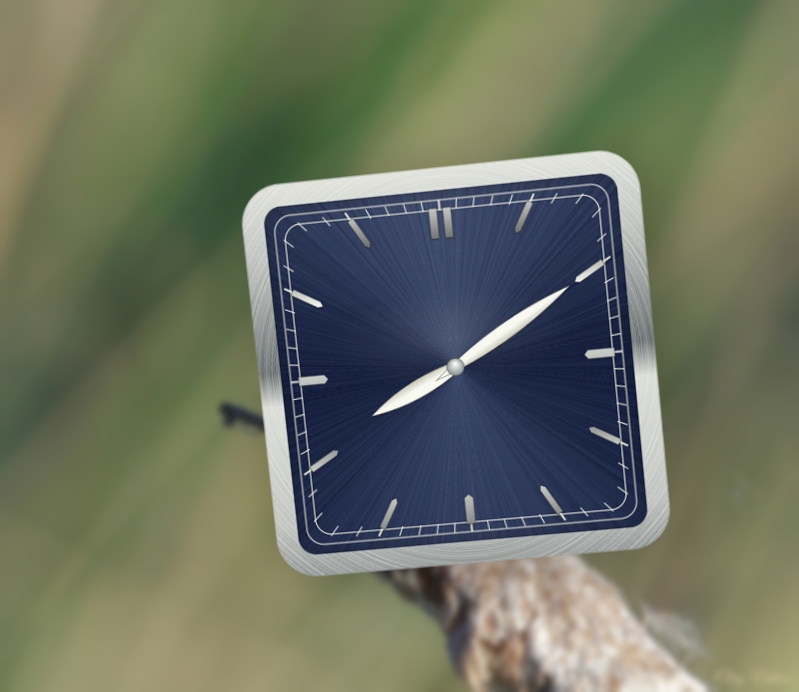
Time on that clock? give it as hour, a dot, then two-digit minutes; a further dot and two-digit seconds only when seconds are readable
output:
8.10
